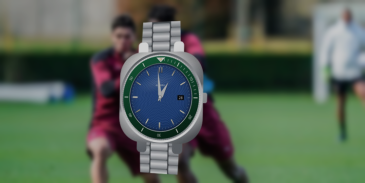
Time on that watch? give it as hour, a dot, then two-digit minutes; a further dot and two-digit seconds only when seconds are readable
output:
12.59
